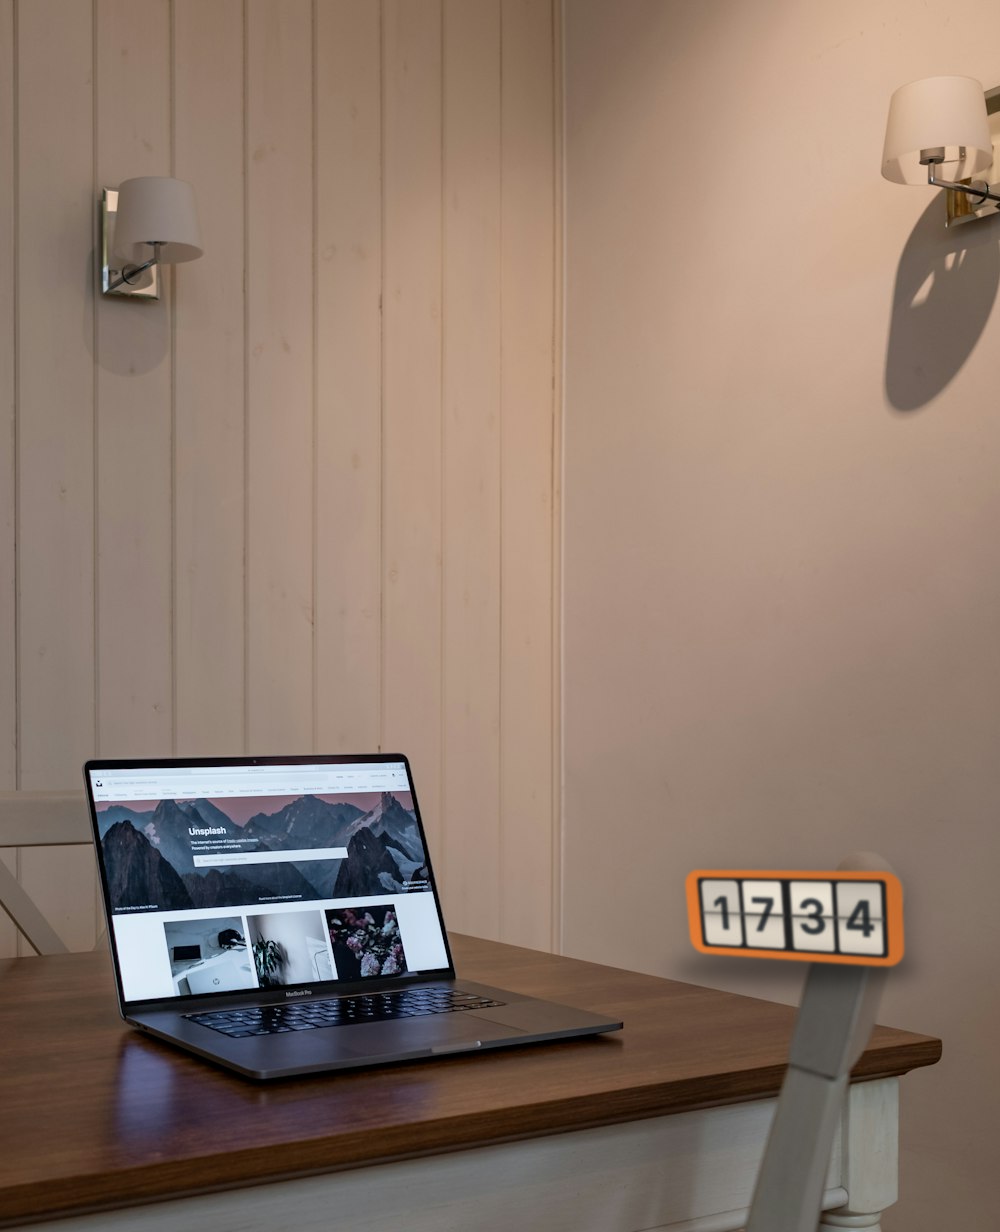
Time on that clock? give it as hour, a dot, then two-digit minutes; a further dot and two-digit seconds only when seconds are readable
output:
17.34
